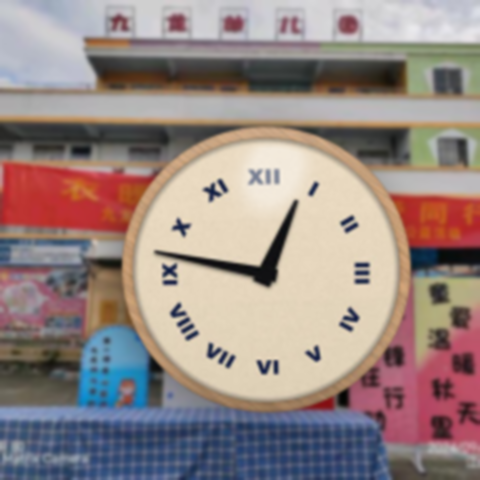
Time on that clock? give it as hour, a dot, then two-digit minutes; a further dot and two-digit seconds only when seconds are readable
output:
12.47
